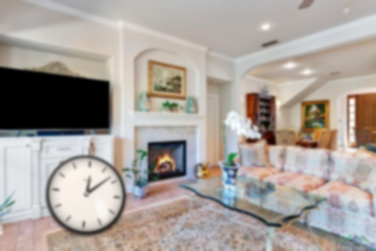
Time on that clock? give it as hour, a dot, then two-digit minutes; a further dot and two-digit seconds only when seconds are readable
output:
12.08
